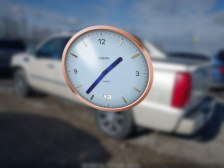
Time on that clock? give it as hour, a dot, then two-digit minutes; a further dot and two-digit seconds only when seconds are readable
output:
1.37
